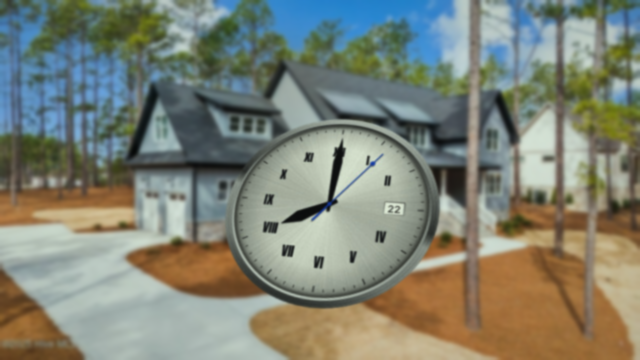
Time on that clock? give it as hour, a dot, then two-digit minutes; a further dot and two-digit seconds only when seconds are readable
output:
8.00.06
